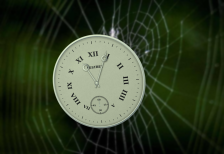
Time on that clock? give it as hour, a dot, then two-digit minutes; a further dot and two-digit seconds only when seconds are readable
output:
11.04
